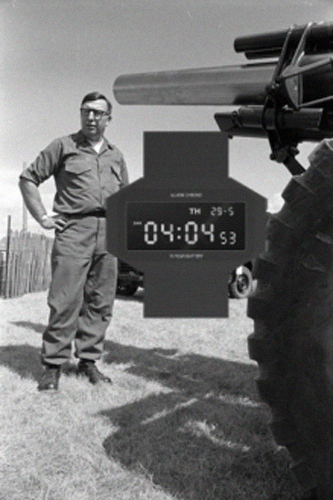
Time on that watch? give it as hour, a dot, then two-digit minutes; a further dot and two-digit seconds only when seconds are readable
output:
4.04.53
